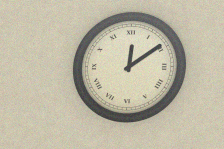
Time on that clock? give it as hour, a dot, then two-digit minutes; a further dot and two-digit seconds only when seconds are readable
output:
12.09
